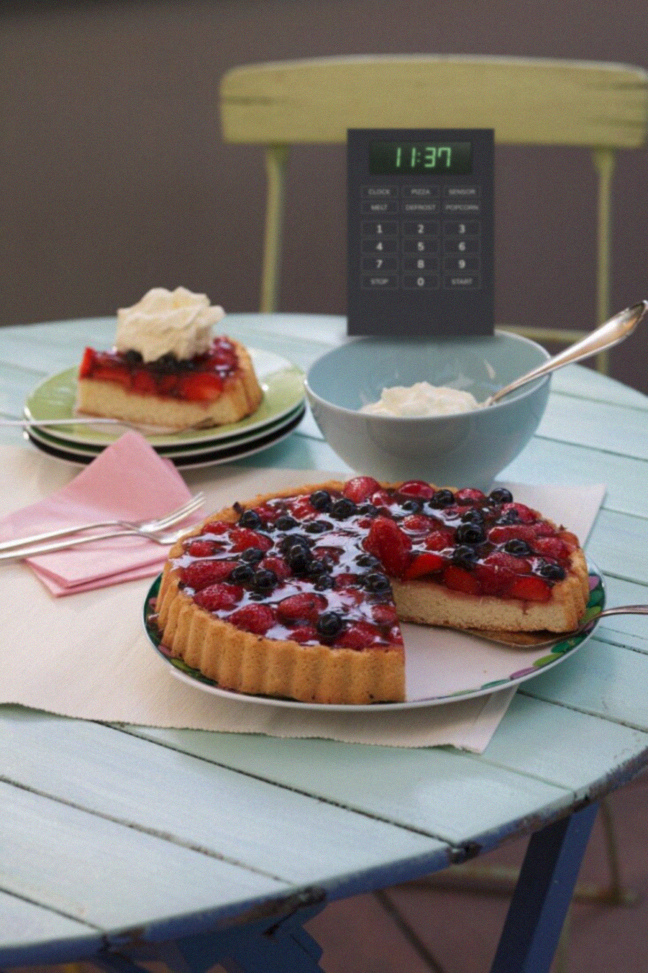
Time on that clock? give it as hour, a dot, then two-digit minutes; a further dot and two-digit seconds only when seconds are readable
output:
11.37
